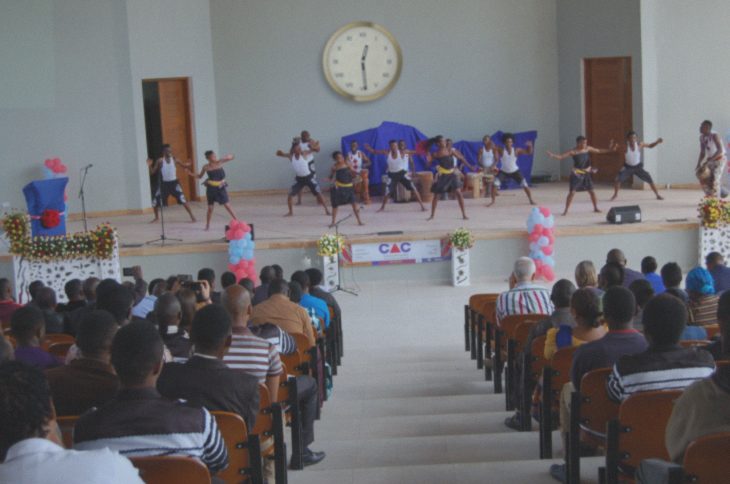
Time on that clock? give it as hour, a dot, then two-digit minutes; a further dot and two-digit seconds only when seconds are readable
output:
12.29
